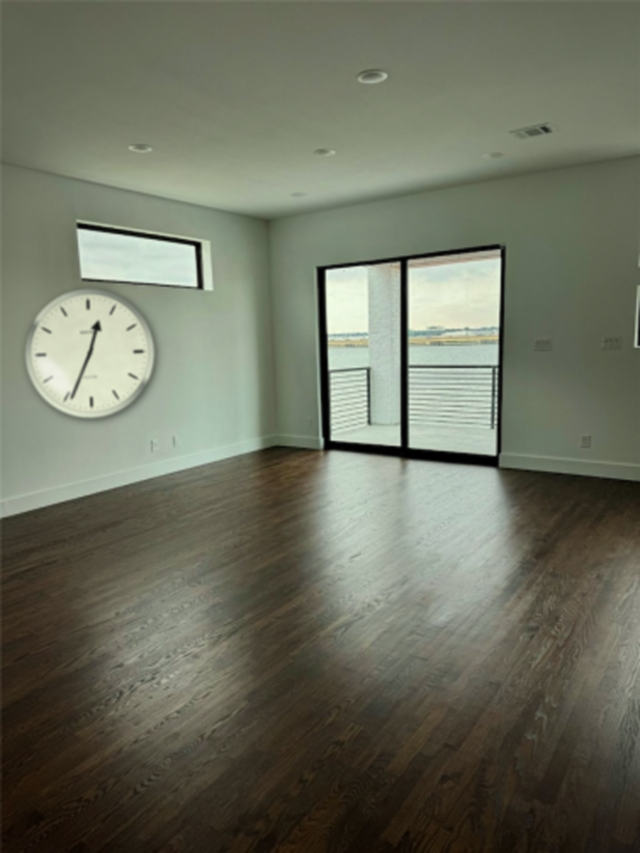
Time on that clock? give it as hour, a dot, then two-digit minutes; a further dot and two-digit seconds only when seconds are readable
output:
12.34
